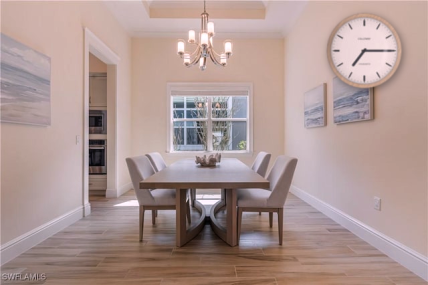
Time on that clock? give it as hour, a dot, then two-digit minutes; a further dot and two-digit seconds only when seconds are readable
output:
7.15
